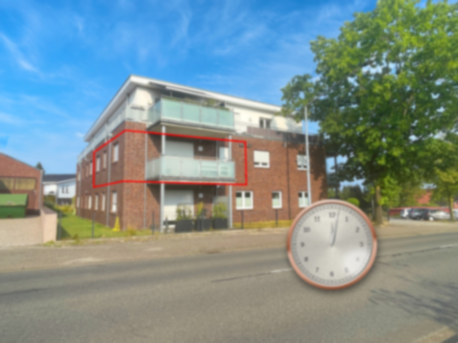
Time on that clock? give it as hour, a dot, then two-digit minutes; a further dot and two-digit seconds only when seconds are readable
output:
12.02
